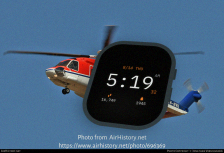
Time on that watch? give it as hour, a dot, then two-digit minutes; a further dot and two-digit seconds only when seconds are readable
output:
5.19
